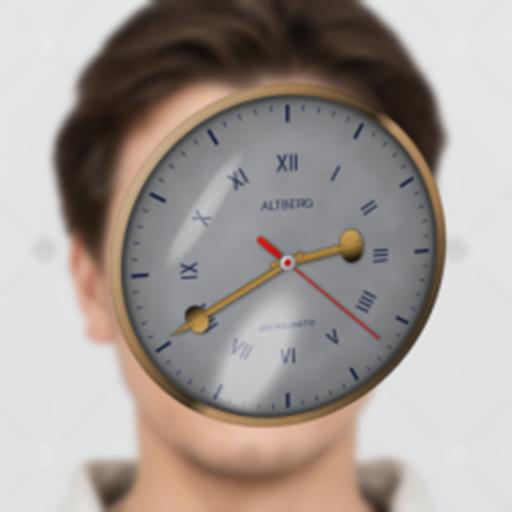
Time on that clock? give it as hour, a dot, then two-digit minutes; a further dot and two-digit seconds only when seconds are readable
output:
2.40.22
